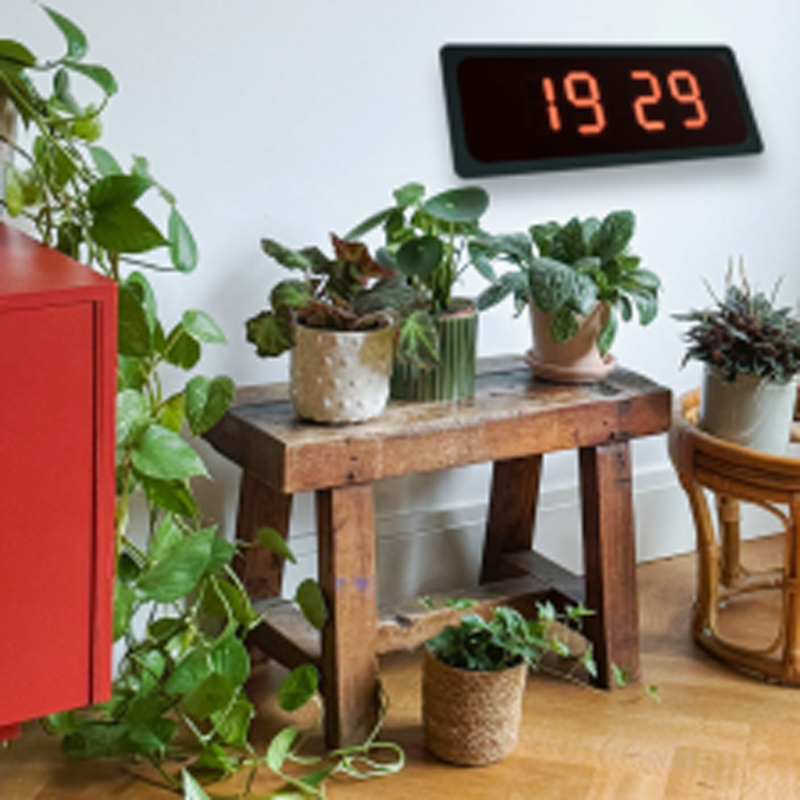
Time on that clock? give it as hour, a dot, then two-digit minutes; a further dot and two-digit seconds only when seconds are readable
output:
19.29
